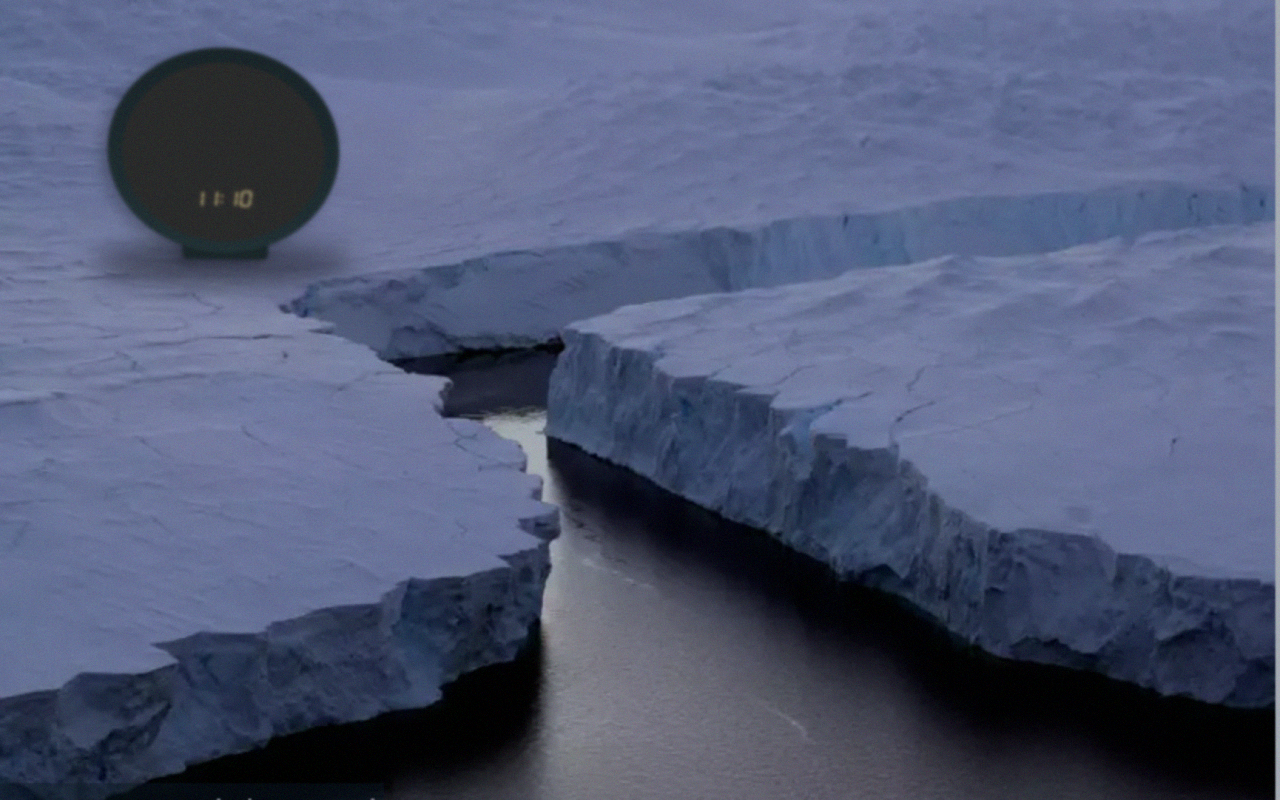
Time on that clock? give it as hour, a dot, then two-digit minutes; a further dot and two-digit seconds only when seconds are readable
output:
11.10
